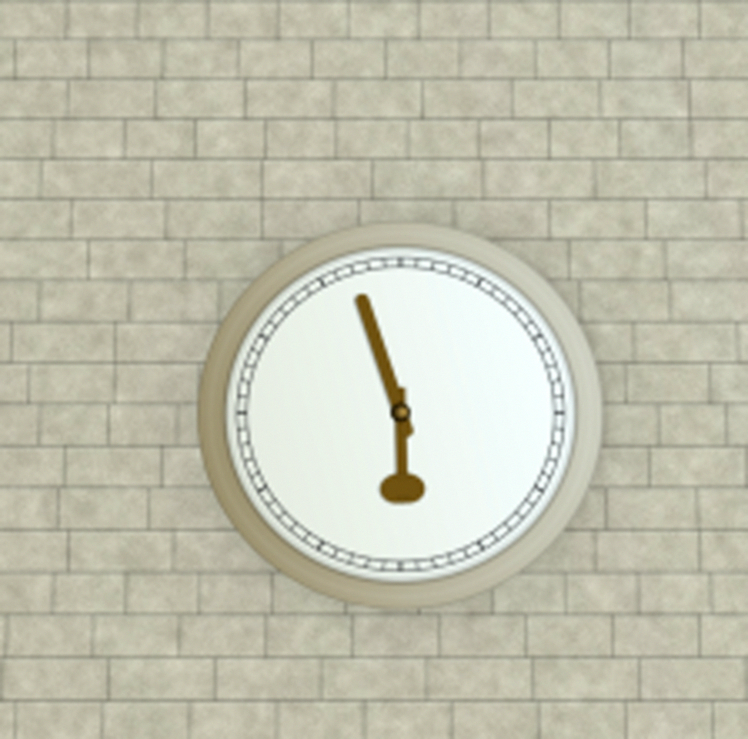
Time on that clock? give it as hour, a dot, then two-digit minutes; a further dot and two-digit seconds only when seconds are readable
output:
5.57
